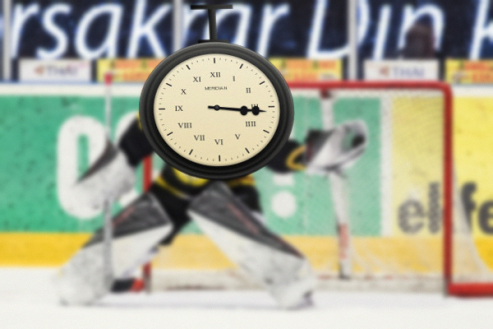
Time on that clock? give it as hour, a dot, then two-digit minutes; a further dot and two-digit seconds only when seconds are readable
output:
3.16
